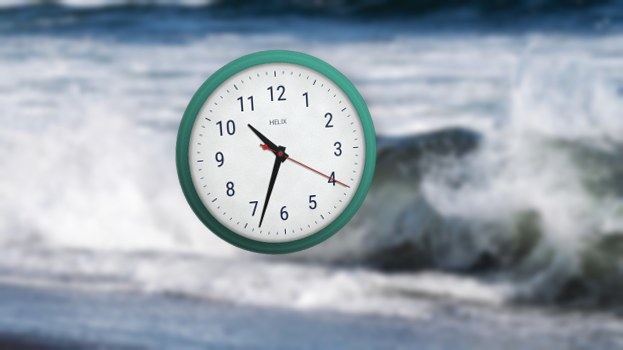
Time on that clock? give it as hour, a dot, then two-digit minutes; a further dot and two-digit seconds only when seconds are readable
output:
10.33.20
